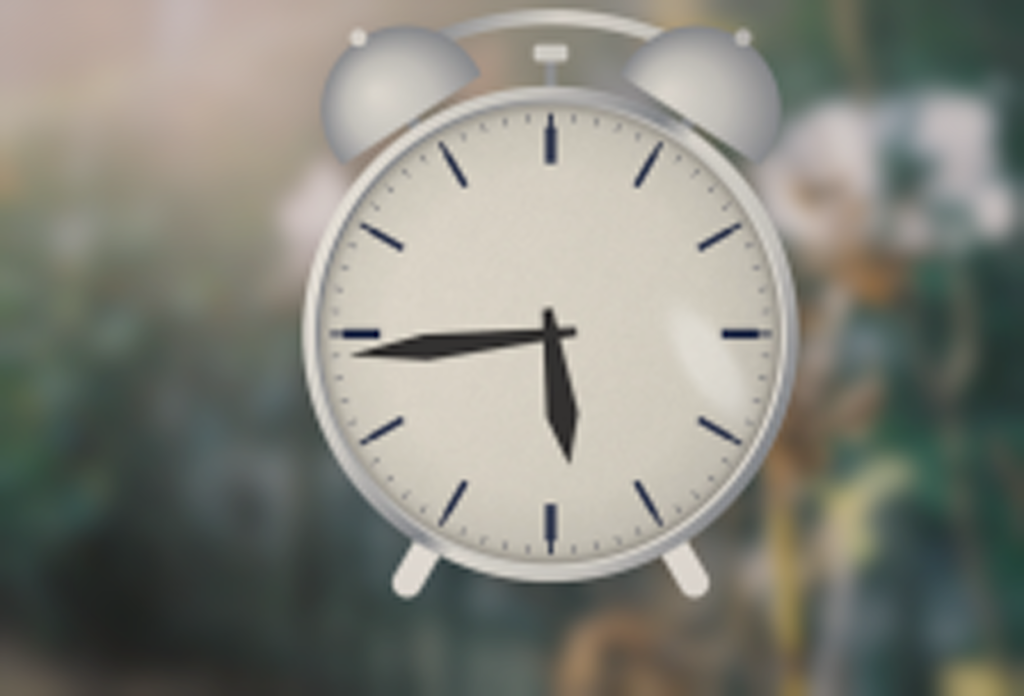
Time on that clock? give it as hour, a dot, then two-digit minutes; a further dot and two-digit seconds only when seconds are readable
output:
5.44
